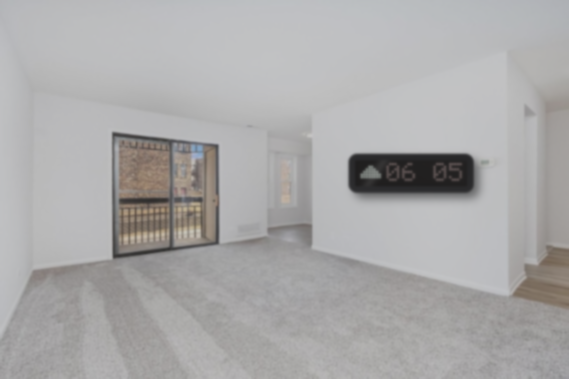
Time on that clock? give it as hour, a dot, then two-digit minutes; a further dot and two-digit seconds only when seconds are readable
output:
6.05
